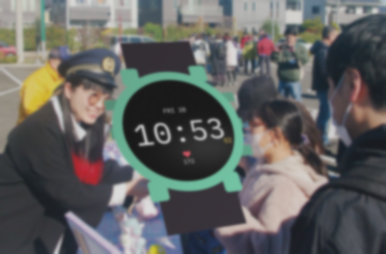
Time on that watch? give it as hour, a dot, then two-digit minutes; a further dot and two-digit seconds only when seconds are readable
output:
10.53
